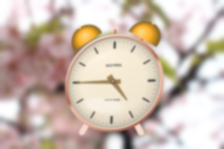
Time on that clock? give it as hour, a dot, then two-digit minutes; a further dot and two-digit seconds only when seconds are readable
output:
4.45
